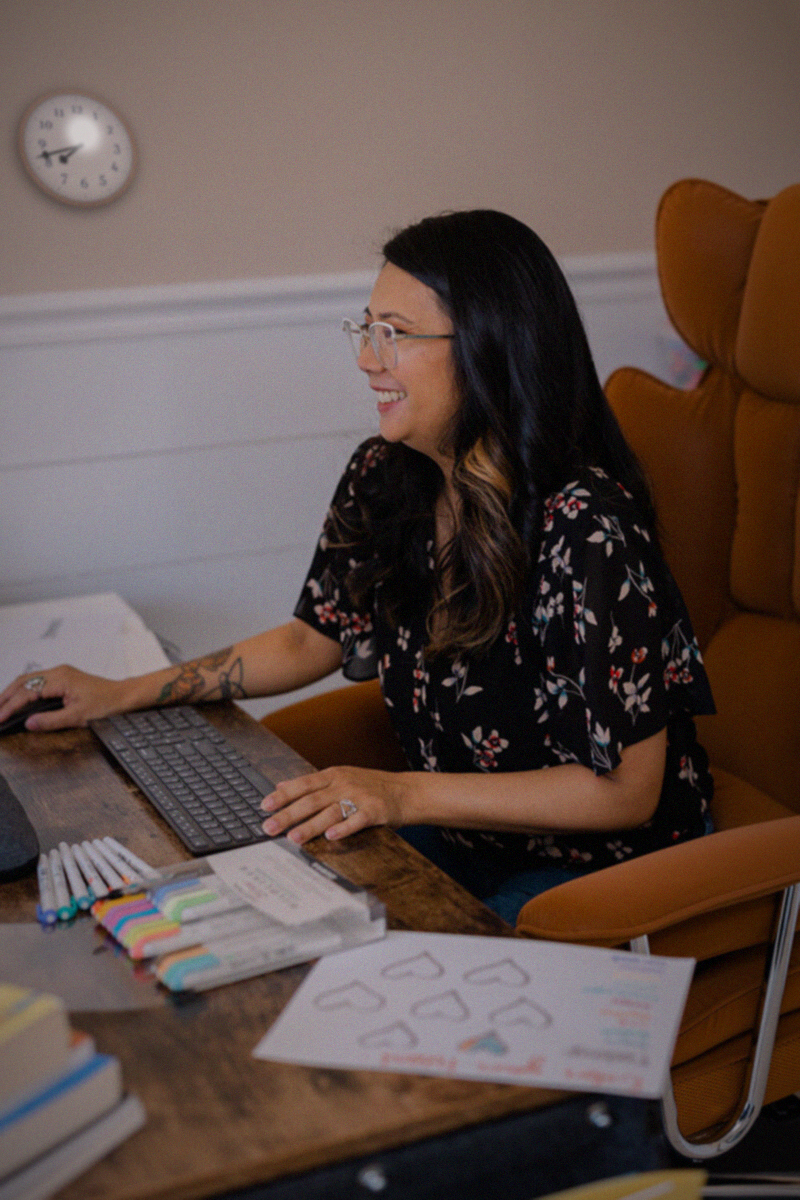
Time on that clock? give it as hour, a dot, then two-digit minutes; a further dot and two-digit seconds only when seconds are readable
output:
7.42
